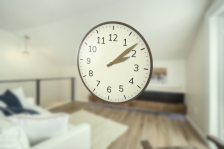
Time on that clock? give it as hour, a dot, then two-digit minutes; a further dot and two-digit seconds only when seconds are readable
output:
2.08
